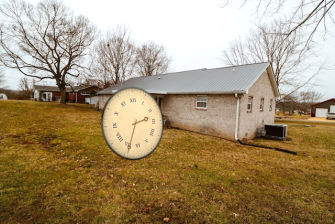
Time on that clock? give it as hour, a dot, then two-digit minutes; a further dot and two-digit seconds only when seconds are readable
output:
2.34
